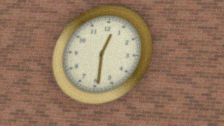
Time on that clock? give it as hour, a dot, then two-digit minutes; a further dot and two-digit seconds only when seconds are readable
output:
12.29
